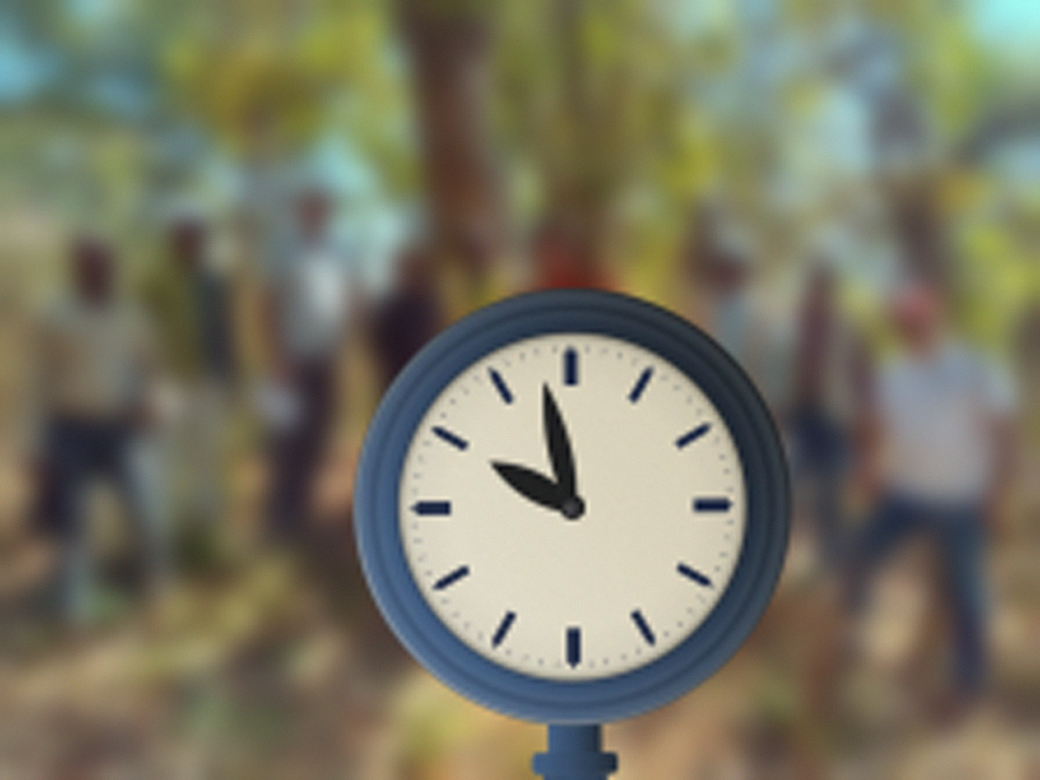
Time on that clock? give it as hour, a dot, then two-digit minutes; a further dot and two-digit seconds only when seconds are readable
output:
9.58
